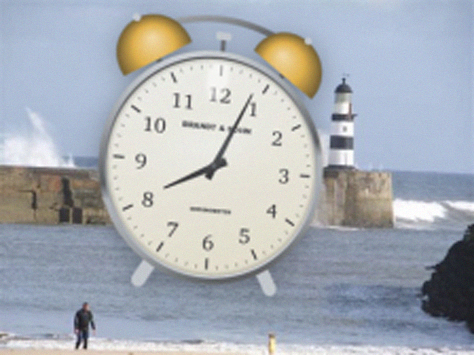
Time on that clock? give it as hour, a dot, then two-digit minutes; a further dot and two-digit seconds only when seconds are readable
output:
8.04
